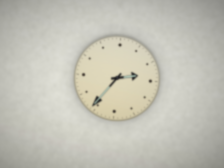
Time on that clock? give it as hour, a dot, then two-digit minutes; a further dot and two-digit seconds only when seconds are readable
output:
2.36
